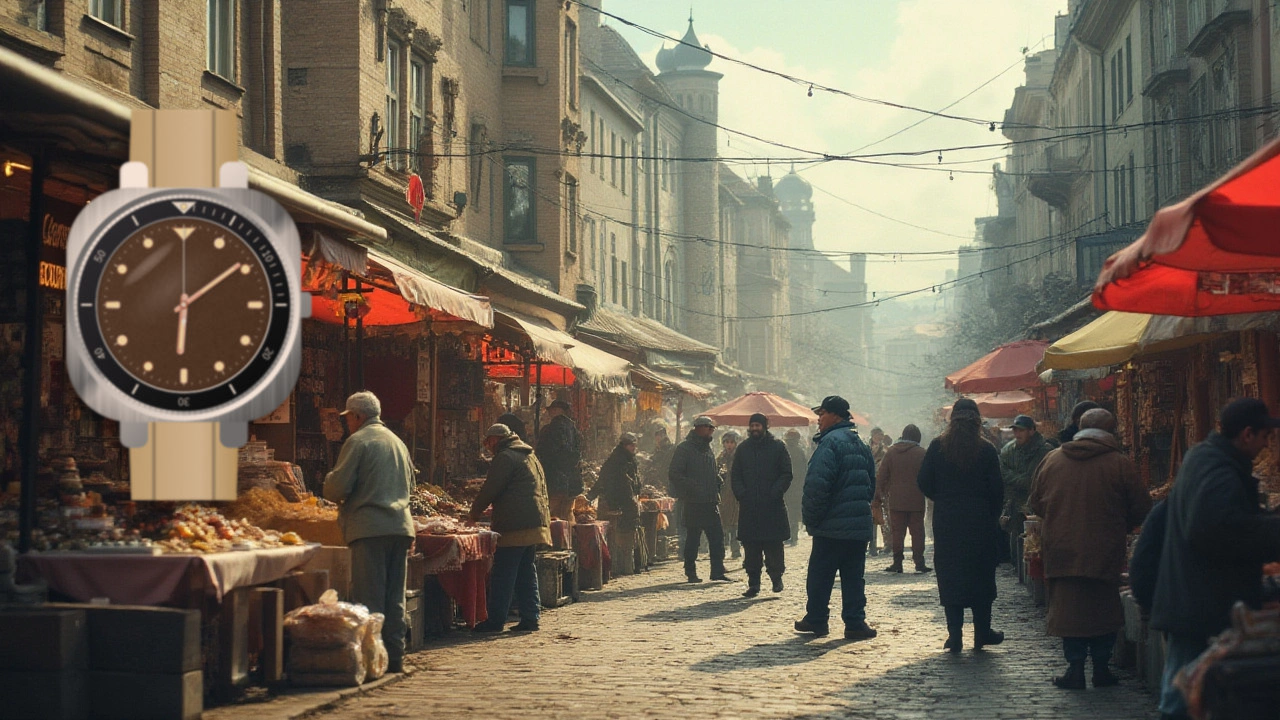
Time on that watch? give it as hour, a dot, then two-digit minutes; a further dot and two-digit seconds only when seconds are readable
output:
6.09.00
